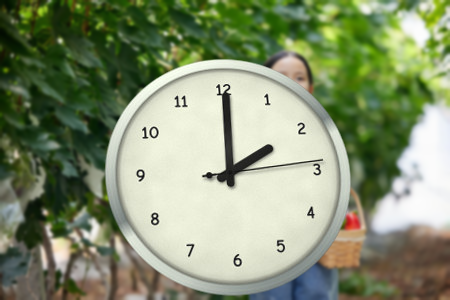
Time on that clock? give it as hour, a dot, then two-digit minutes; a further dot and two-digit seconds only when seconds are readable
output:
2.00.14
